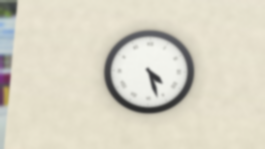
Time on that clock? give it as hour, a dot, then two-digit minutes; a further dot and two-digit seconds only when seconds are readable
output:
4.27
